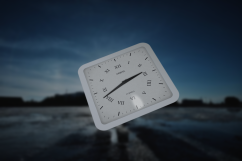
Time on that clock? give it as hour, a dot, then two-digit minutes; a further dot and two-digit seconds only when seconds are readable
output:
2.42
